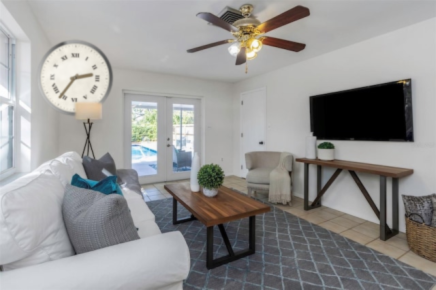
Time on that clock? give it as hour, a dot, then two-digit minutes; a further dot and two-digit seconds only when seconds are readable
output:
2.36
